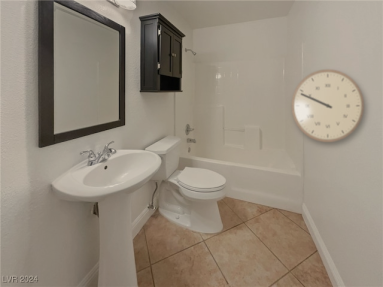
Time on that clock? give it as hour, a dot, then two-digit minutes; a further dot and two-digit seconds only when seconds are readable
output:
9.49
